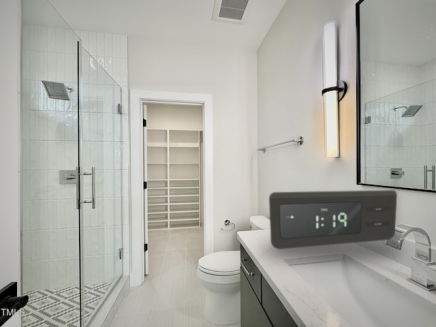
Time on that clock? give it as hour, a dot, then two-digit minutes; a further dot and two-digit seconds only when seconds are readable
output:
1.19
